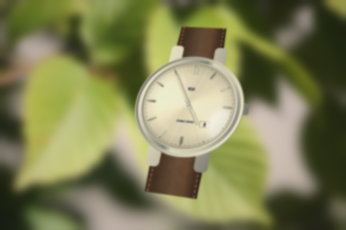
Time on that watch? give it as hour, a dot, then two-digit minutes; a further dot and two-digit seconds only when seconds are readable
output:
4.55
